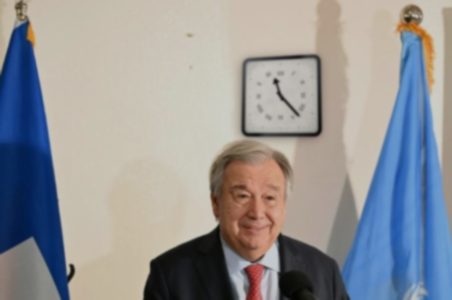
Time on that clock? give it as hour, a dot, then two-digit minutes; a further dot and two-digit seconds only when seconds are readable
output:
11.23
